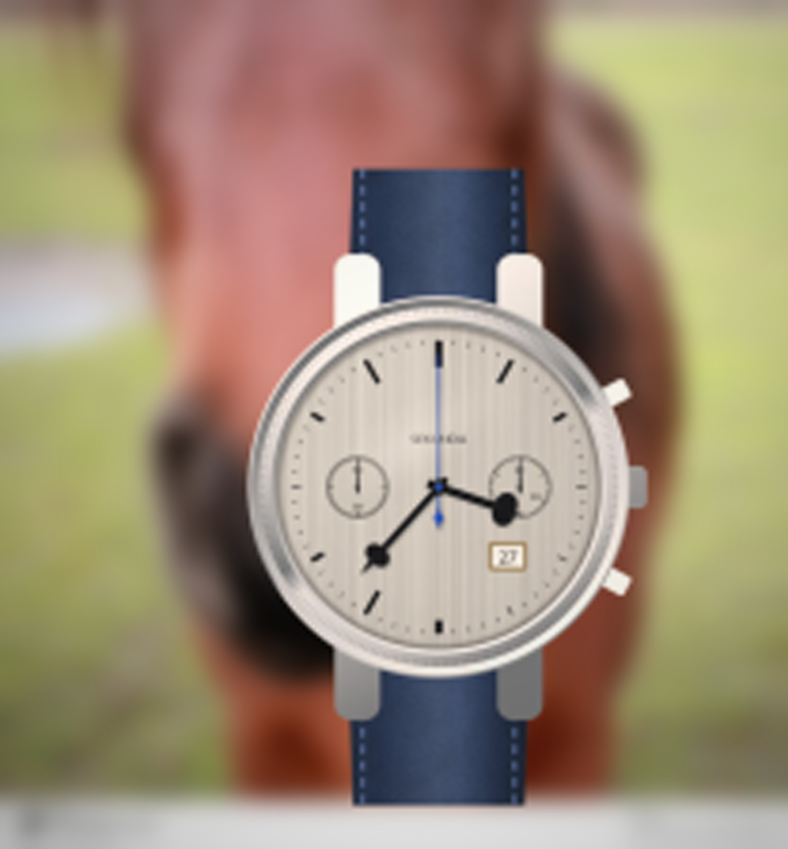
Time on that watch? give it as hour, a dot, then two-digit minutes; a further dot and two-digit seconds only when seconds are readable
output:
3.37
